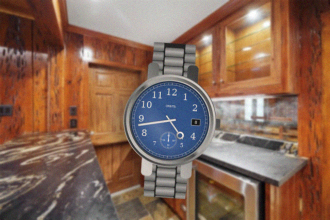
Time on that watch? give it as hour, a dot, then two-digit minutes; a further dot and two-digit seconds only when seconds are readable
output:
4.43
